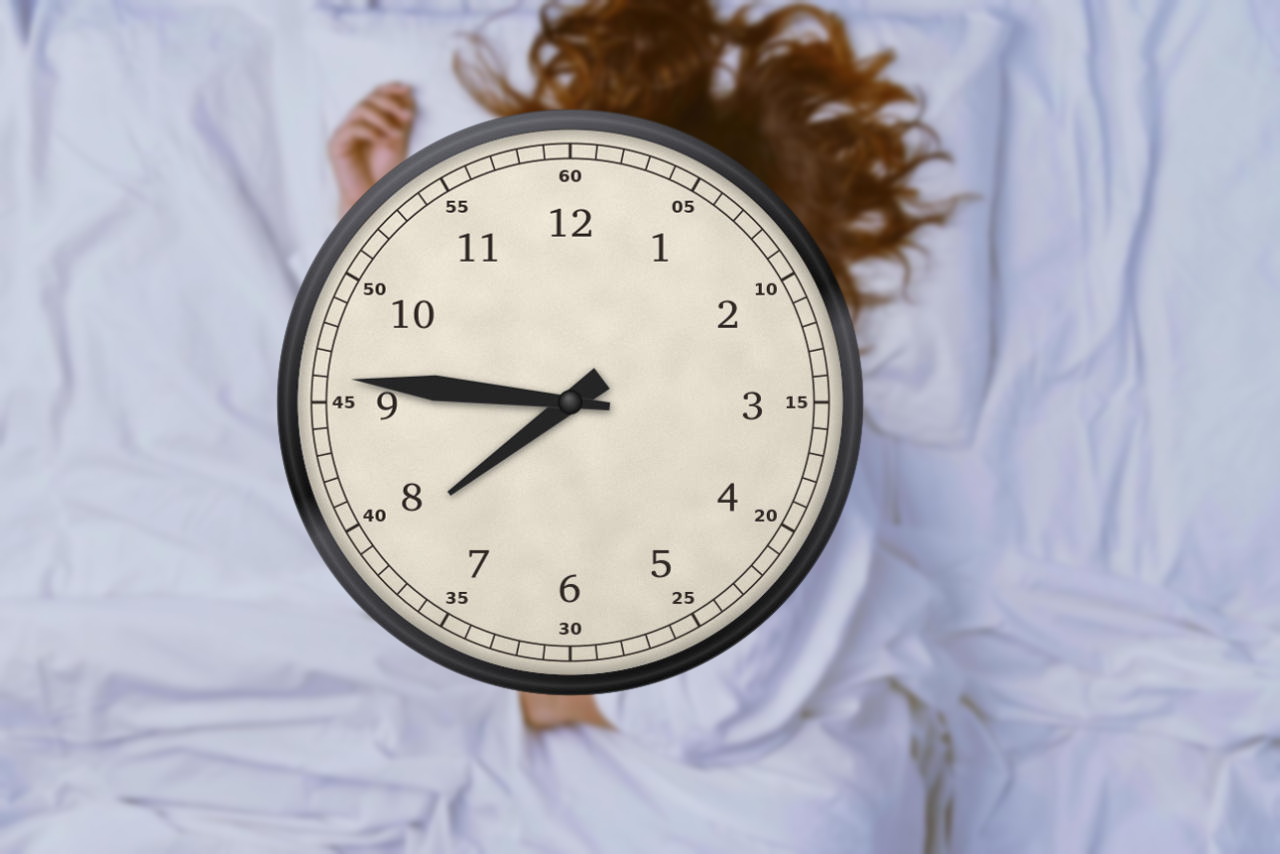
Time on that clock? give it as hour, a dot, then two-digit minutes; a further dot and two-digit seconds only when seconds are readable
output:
7.46
